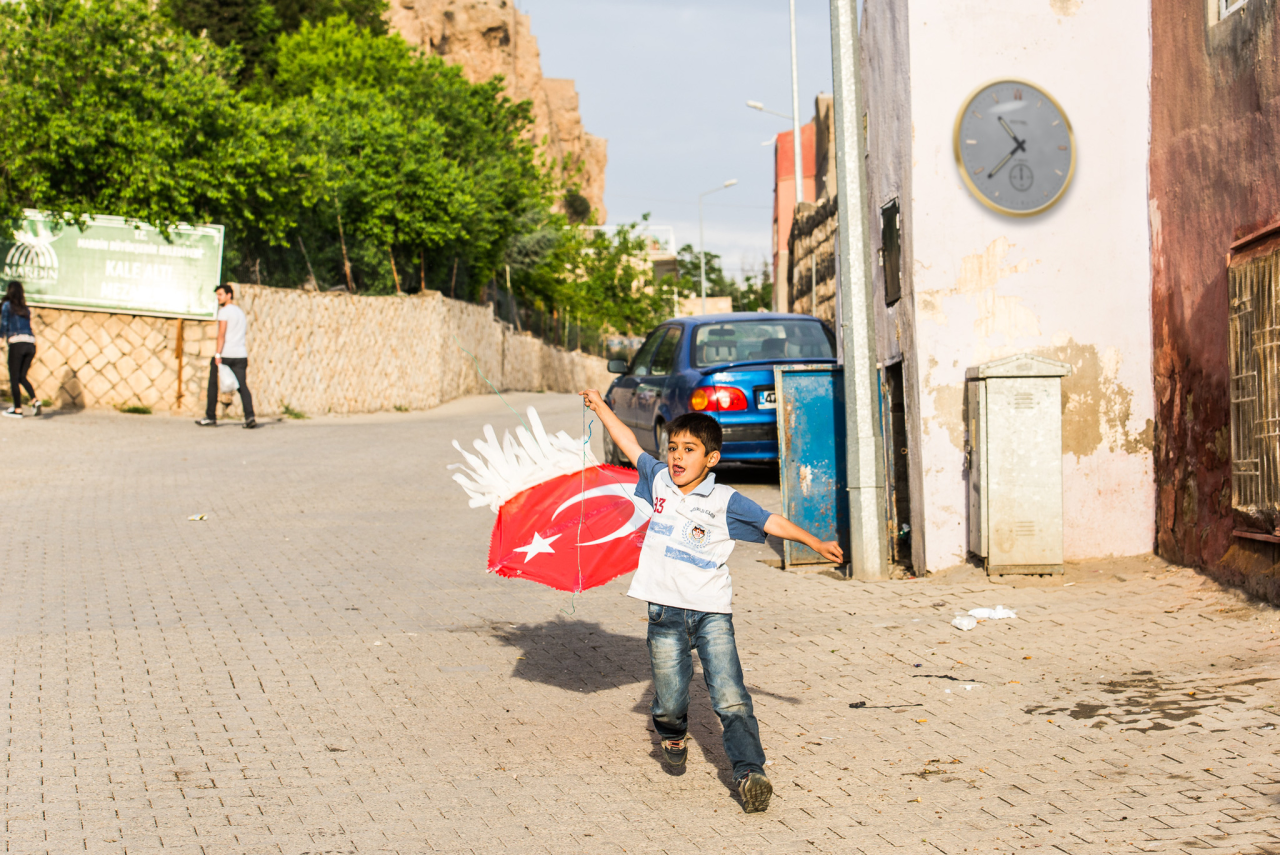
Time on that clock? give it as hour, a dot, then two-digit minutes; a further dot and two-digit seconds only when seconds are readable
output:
10.38
